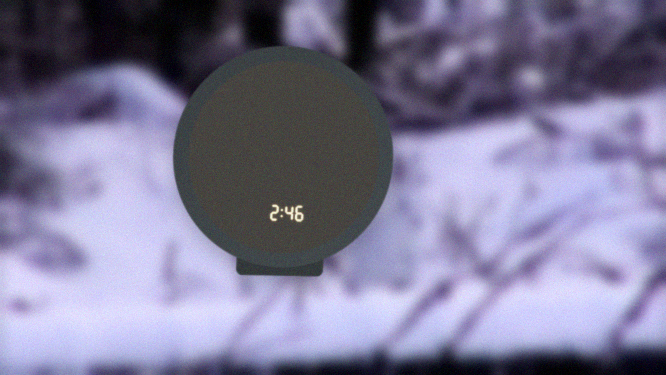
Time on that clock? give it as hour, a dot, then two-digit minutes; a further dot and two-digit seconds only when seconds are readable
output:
2.46
